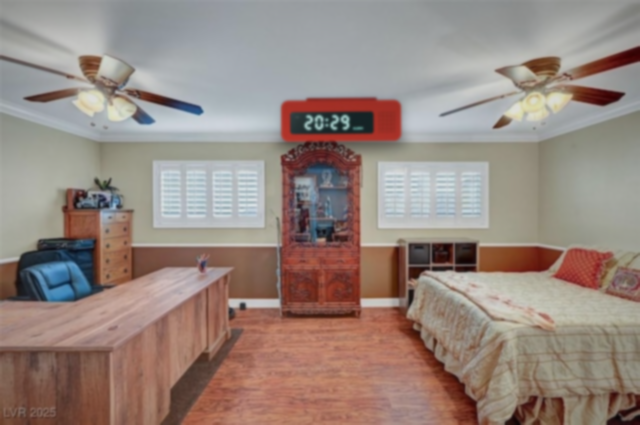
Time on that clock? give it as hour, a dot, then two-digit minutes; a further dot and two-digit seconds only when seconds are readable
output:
20.29
